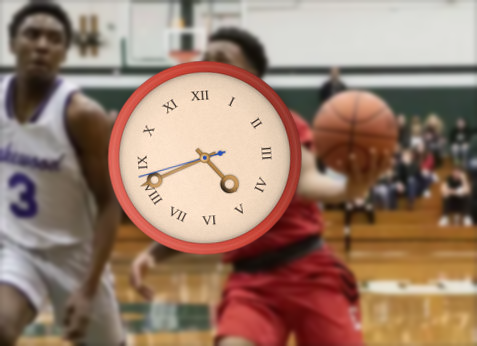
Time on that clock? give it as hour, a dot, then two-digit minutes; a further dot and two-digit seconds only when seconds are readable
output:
4.41.43
